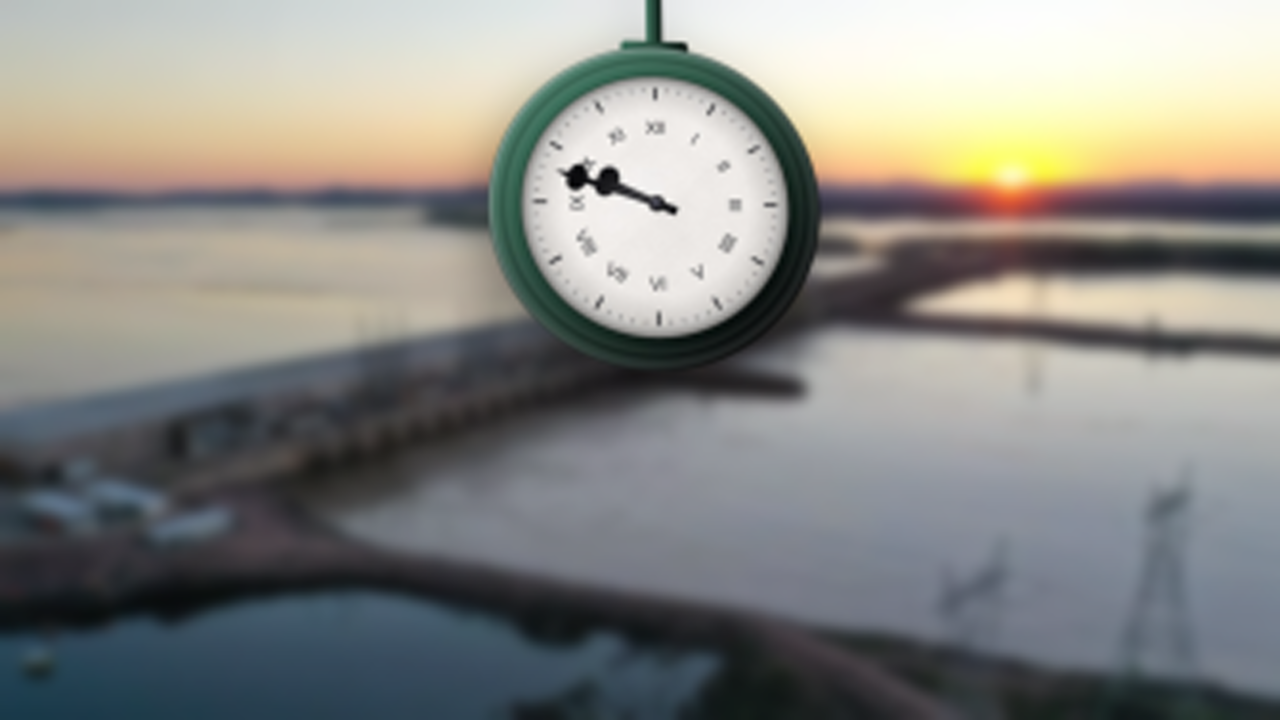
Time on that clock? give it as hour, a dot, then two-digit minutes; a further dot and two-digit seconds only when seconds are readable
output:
9.48
